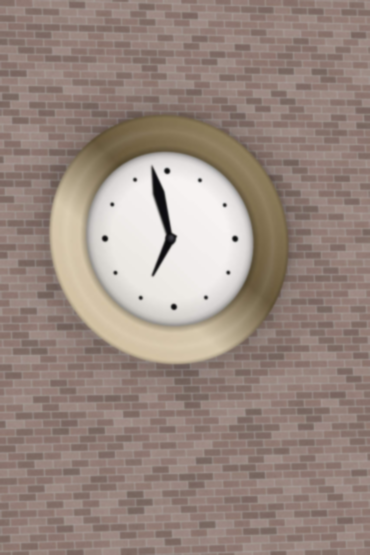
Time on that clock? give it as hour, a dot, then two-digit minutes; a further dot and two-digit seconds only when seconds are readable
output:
6.58
